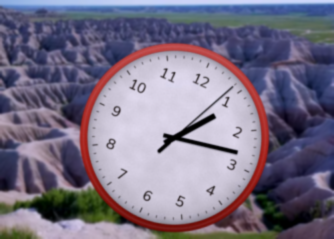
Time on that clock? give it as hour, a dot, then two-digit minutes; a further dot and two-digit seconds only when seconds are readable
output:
1.13.04
